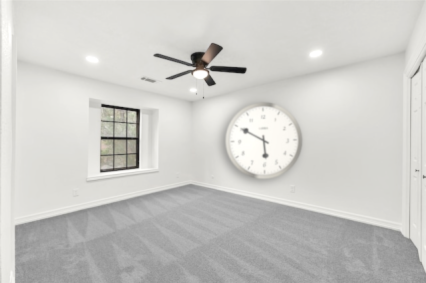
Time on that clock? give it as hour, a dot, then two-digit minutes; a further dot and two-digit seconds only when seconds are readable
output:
5.50
